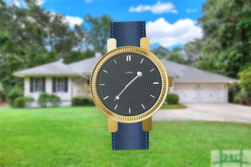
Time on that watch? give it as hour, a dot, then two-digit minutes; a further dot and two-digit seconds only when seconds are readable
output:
1.37
